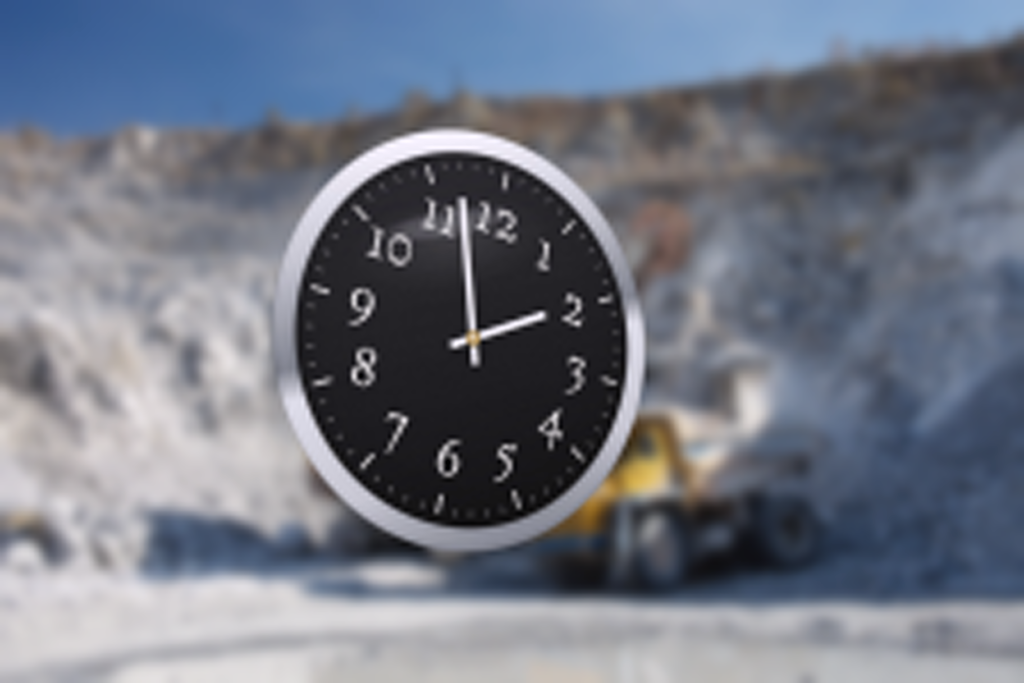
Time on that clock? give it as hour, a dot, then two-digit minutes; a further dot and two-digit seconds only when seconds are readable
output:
1.57
